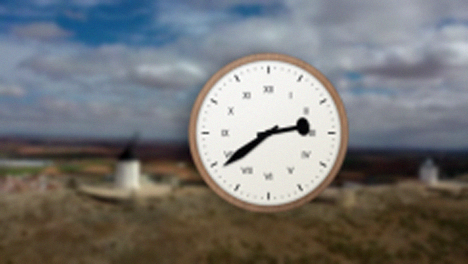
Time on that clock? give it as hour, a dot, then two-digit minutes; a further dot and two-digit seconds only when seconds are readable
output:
2.39
